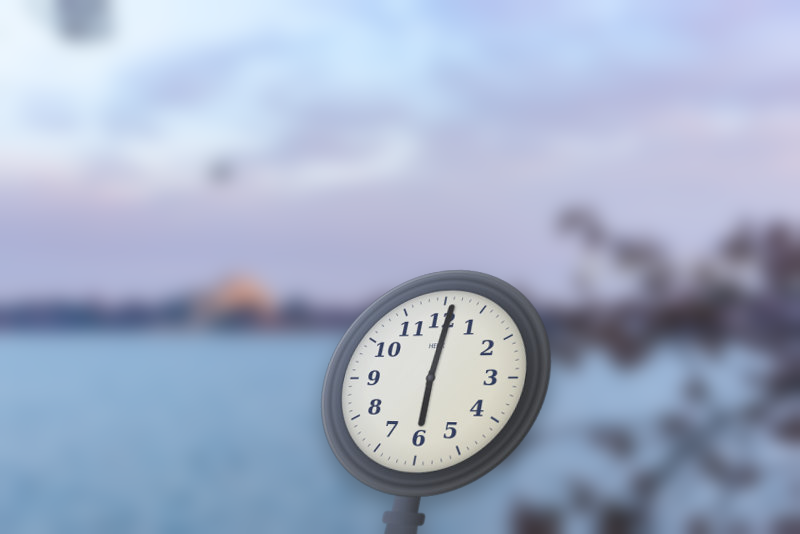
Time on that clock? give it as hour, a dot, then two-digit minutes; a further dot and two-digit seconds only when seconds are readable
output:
6.01
